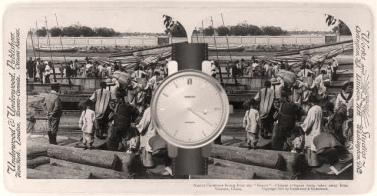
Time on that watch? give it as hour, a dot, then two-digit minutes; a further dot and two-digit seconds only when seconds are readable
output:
3.21
